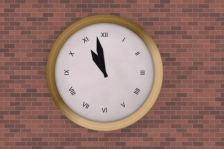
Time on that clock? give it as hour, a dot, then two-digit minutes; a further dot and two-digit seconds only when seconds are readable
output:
10.58
